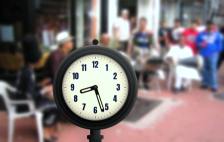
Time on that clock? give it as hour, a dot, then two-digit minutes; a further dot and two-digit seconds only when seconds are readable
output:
8.27
